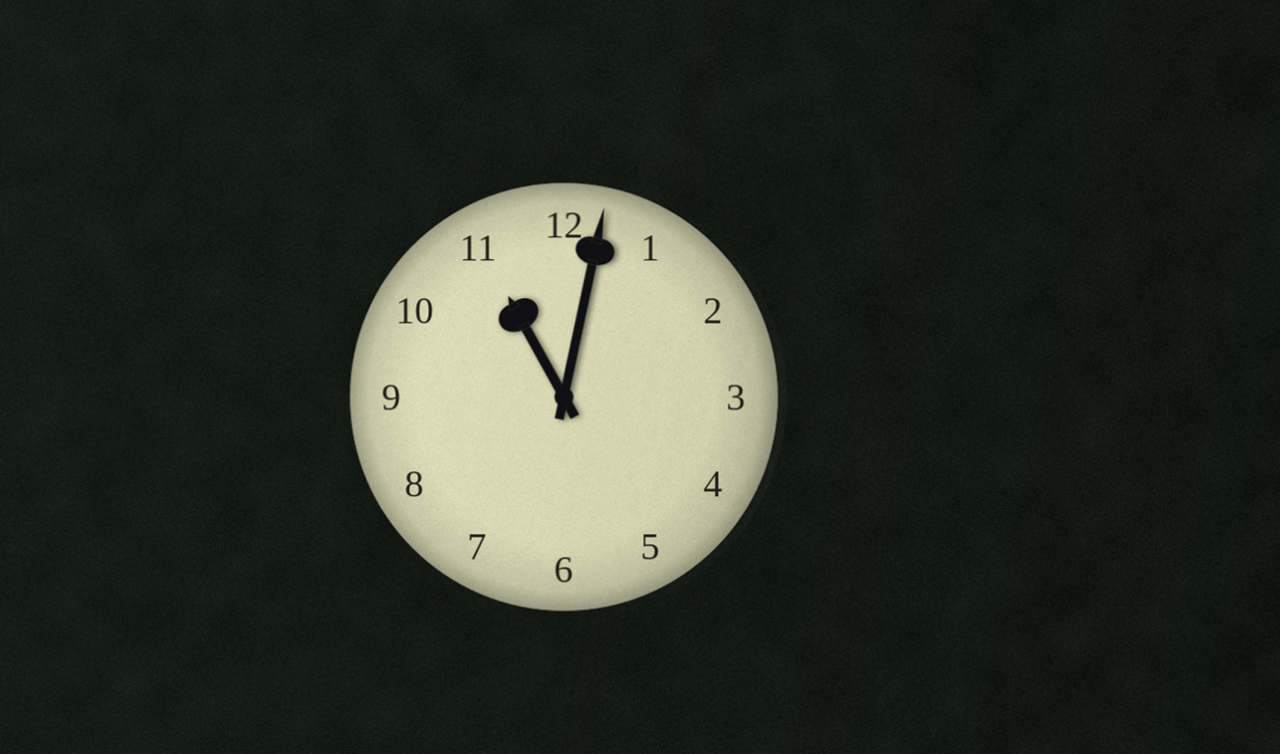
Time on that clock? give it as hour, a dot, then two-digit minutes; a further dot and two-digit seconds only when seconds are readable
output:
11.02
